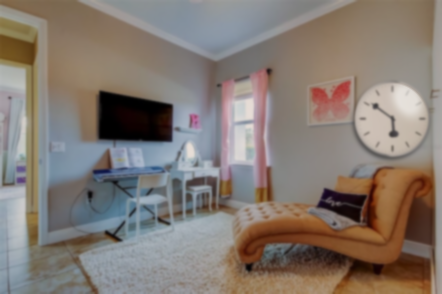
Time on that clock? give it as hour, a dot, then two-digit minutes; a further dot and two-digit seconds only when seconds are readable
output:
5.51
